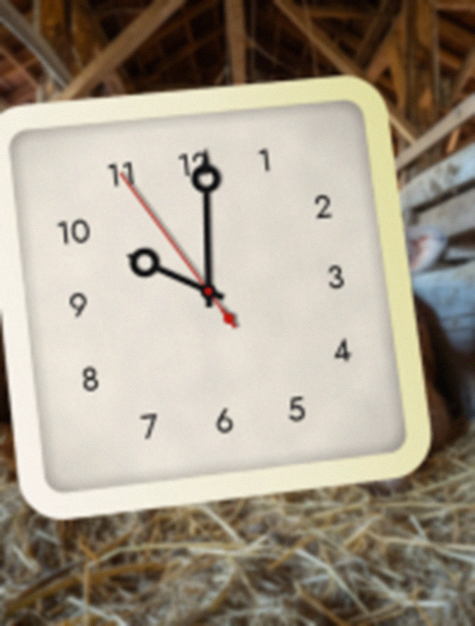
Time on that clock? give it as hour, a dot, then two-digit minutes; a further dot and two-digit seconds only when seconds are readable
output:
10.00.55
